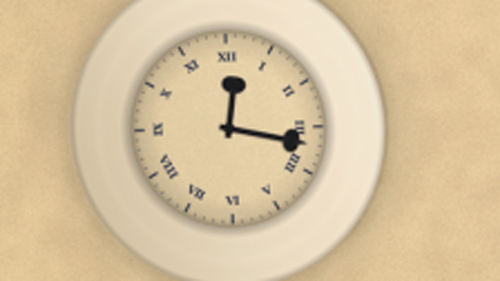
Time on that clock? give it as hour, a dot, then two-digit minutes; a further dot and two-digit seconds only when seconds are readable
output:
12.17
